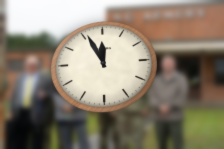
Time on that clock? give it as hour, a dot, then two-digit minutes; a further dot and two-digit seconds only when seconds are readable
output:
11.56
